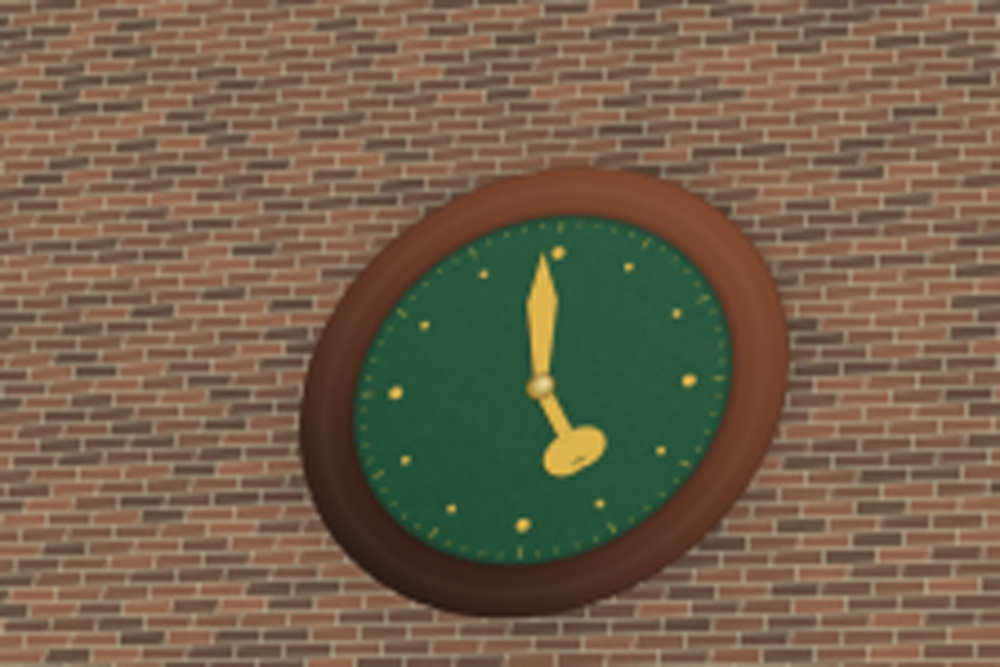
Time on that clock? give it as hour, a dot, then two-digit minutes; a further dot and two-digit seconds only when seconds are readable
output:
4.59
